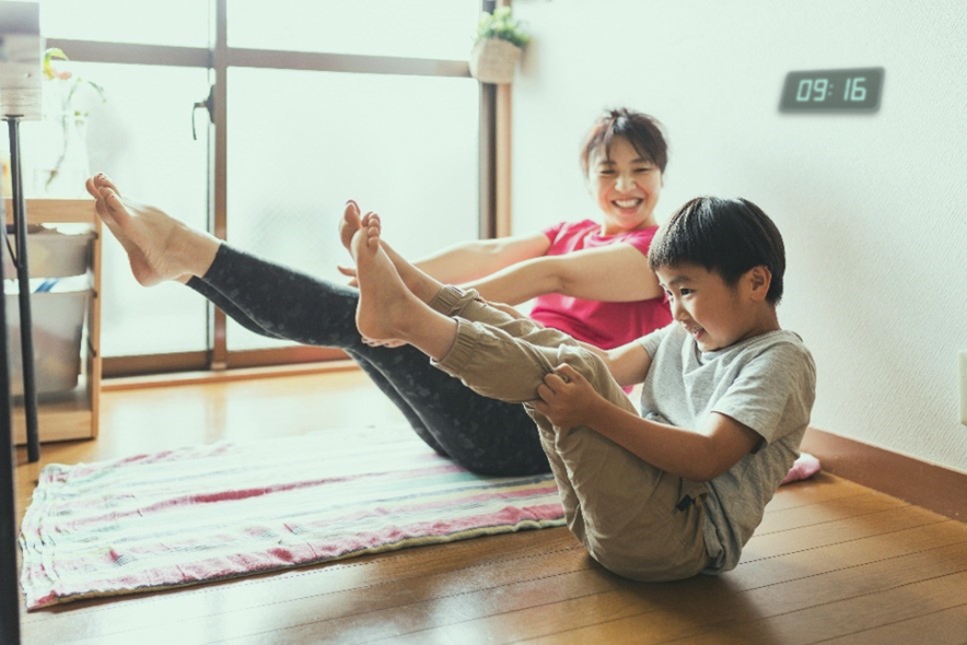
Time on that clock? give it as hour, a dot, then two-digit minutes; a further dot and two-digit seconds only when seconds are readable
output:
9.16
